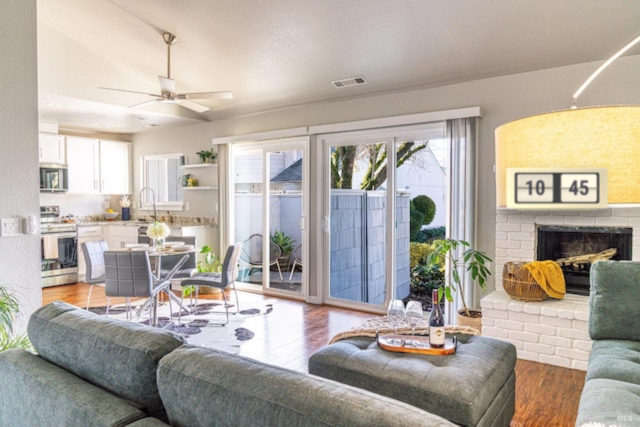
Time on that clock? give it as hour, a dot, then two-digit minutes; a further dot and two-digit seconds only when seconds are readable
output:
10.45
